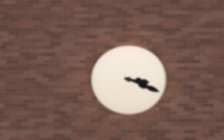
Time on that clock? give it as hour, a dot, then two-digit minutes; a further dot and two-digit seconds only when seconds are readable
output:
3.19
